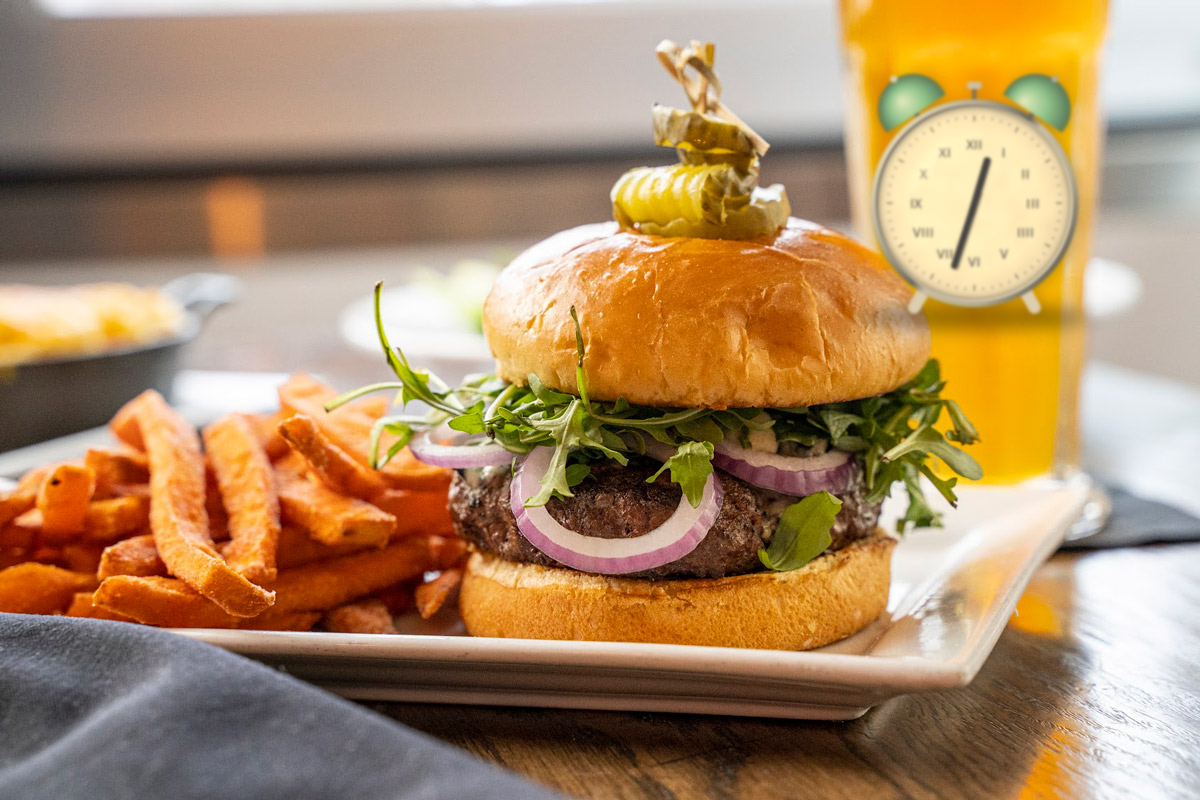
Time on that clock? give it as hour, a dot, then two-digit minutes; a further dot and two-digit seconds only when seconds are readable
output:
12.33
